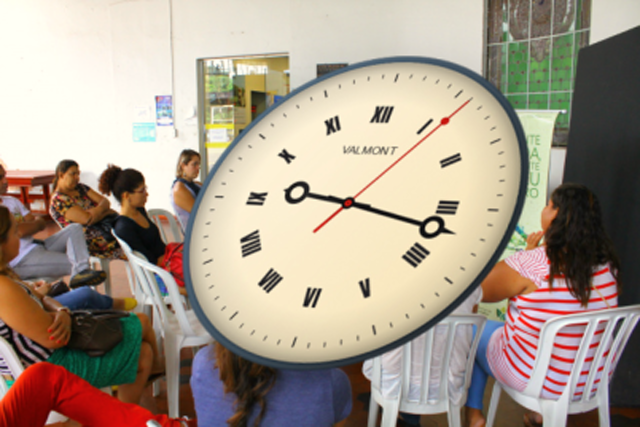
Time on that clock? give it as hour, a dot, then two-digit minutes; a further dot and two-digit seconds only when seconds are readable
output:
9.17.06
